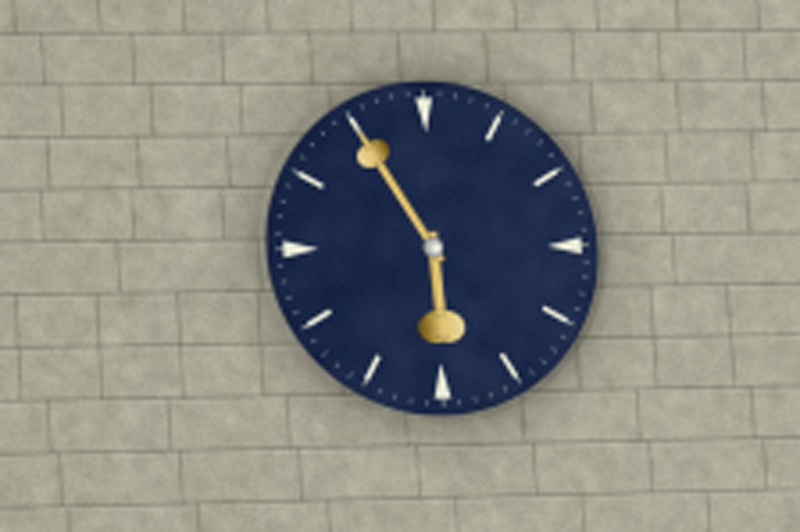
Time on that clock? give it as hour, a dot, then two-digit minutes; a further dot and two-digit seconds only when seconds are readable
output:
5.55
